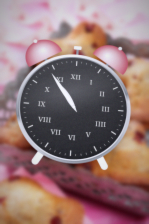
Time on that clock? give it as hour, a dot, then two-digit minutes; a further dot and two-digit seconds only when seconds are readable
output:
10.54
